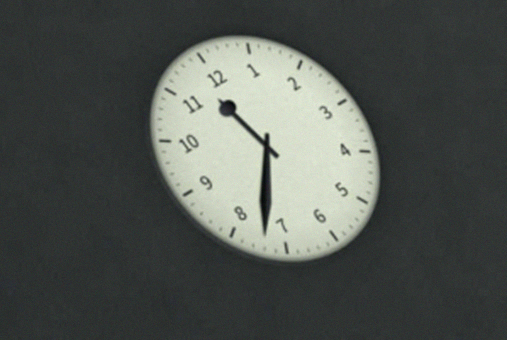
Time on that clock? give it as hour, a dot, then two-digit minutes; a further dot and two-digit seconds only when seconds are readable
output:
11.37
